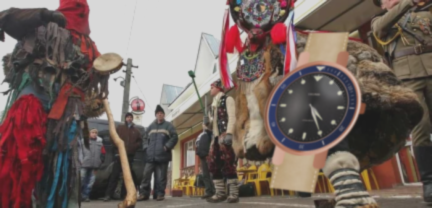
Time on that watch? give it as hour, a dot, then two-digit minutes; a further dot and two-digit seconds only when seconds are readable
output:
4.25
